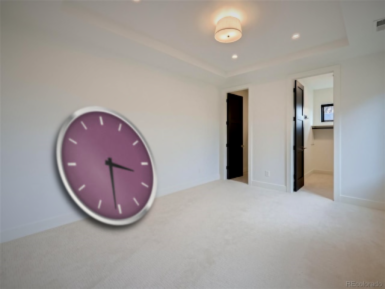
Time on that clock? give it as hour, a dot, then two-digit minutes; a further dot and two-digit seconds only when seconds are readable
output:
3.31
